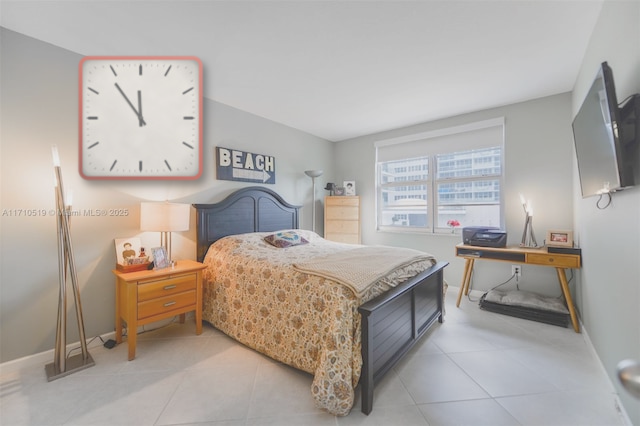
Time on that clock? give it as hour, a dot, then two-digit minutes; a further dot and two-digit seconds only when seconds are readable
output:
11.54
